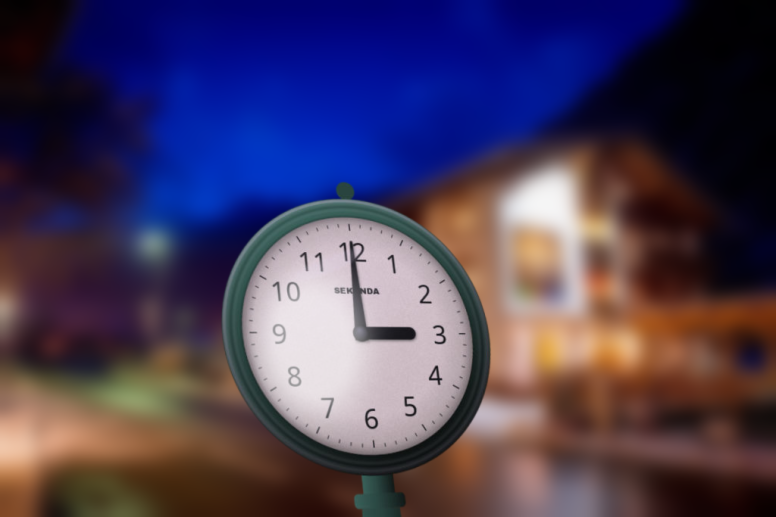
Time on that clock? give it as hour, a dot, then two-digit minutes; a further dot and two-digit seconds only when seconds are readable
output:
3.00
